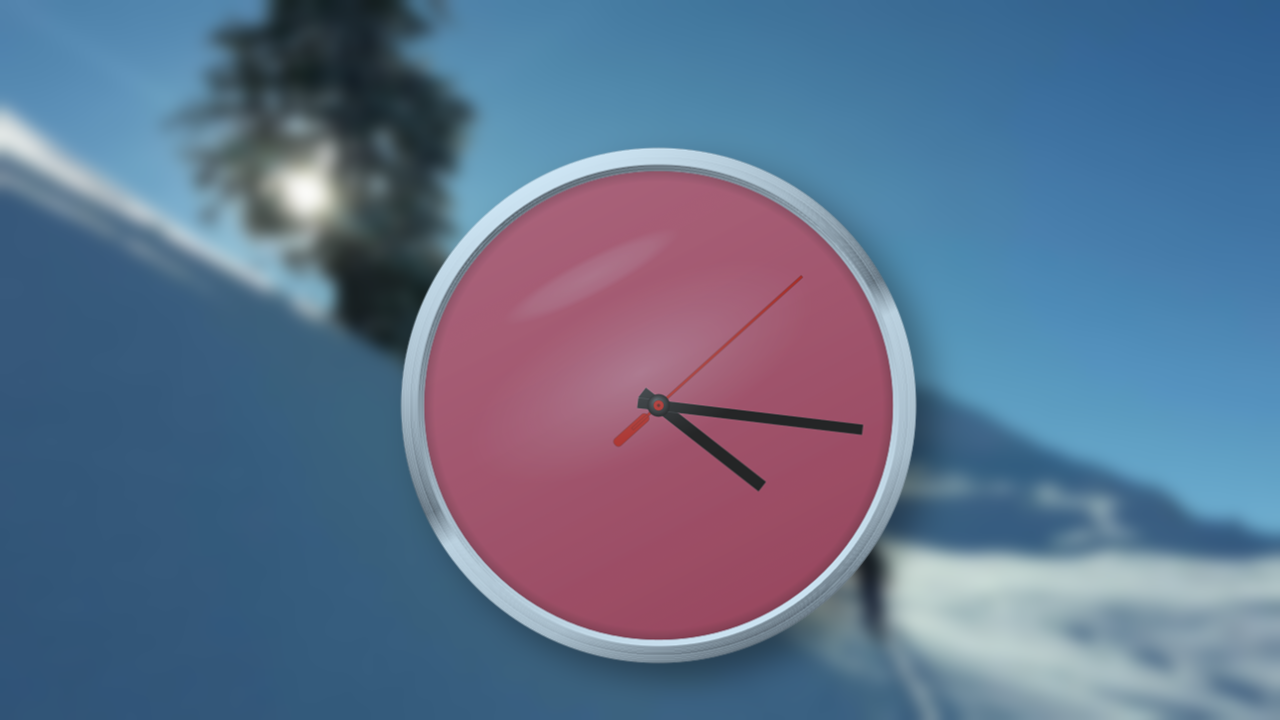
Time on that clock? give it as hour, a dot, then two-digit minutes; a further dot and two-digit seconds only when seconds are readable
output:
4.16.08
